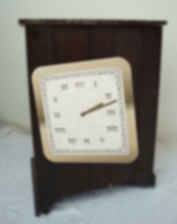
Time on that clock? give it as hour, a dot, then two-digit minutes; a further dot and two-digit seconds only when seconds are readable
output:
2.12
